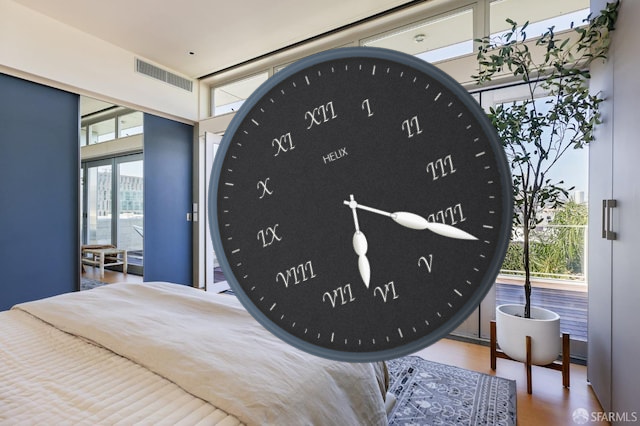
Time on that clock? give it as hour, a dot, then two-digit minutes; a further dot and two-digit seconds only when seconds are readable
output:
6.21
